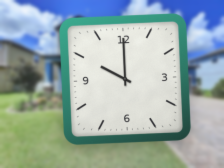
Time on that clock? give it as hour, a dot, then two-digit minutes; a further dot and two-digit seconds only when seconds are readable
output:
10.00
